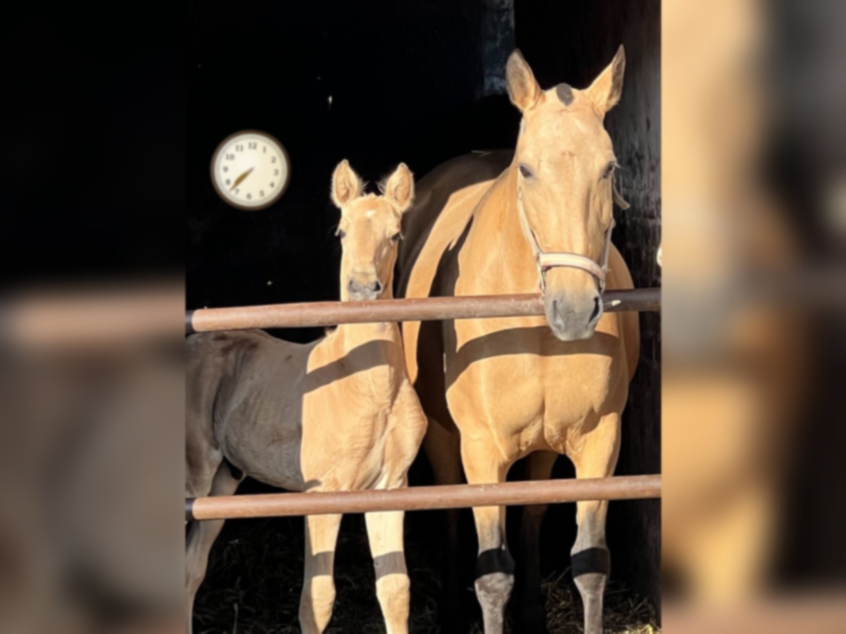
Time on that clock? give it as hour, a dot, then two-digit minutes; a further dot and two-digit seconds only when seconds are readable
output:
7.37
